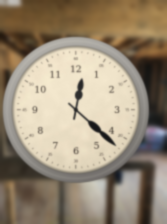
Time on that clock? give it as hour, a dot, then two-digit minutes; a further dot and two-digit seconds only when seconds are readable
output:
12.22
